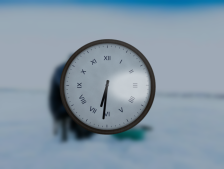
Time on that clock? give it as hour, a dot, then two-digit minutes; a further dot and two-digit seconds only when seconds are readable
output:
6.31
